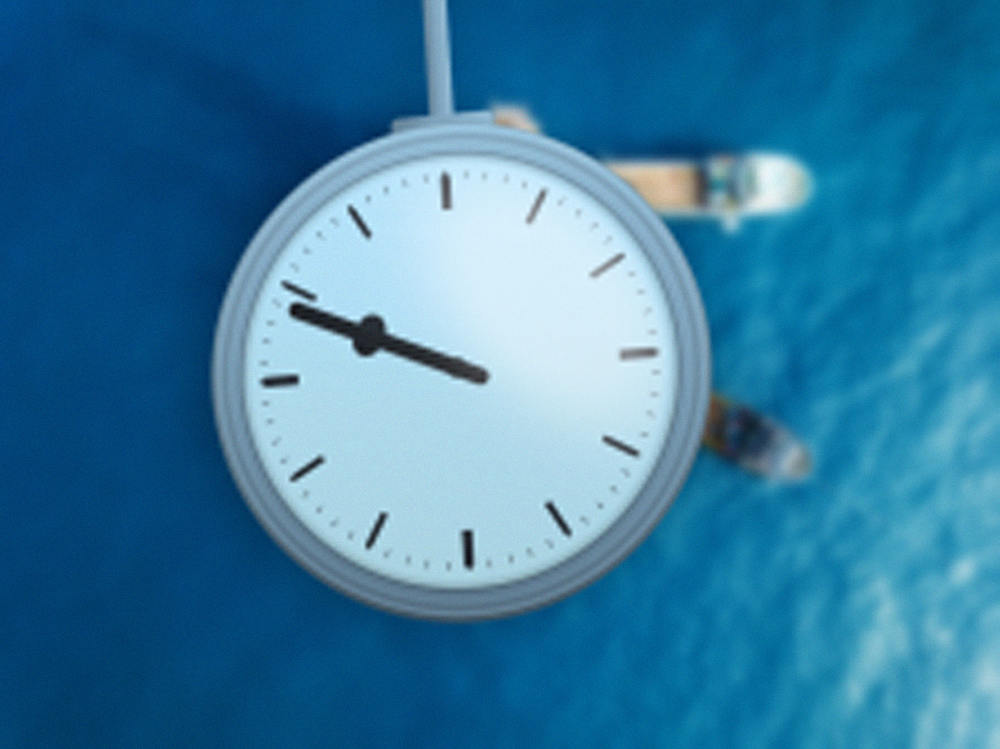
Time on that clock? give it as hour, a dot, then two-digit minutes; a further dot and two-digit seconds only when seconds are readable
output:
9.49
